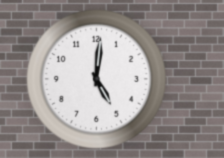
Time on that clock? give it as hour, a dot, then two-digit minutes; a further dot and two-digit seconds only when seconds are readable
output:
5.01
